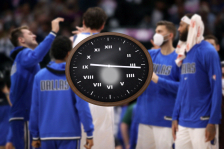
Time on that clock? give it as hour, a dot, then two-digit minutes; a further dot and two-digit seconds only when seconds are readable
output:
9.16
